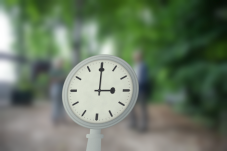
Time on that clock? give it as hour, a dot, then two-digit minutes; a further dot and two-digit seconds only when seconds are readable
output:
3.00
